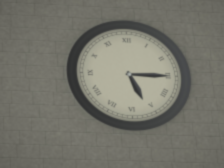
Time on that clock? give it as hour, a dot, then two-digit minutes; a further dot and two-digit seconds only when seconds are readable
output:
5.15
